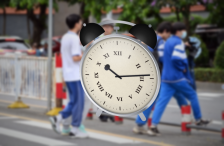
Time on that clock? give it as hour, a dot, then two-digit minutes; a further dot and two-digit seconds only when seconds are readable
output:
10.14
